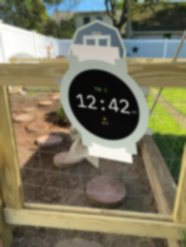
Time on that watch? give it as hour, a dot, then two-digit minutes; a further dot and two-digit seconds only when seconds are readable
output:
12.42
